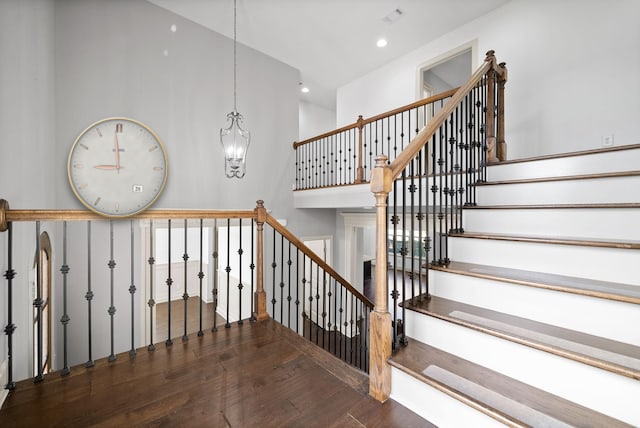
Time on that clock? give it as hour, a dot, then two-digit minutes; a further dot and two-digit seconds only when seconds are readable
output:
8.59
